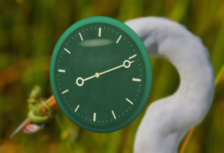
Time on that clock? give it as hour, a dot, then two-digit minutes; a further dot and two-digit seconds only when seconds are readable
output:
8.11
